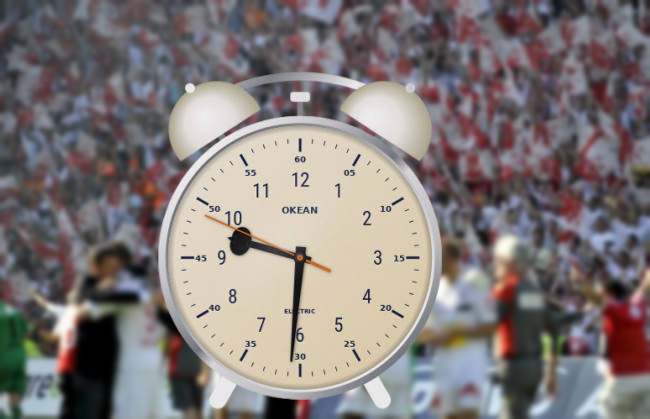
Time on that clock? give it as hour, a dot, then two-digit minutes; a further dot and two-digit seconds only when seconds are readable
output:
9.30.49
